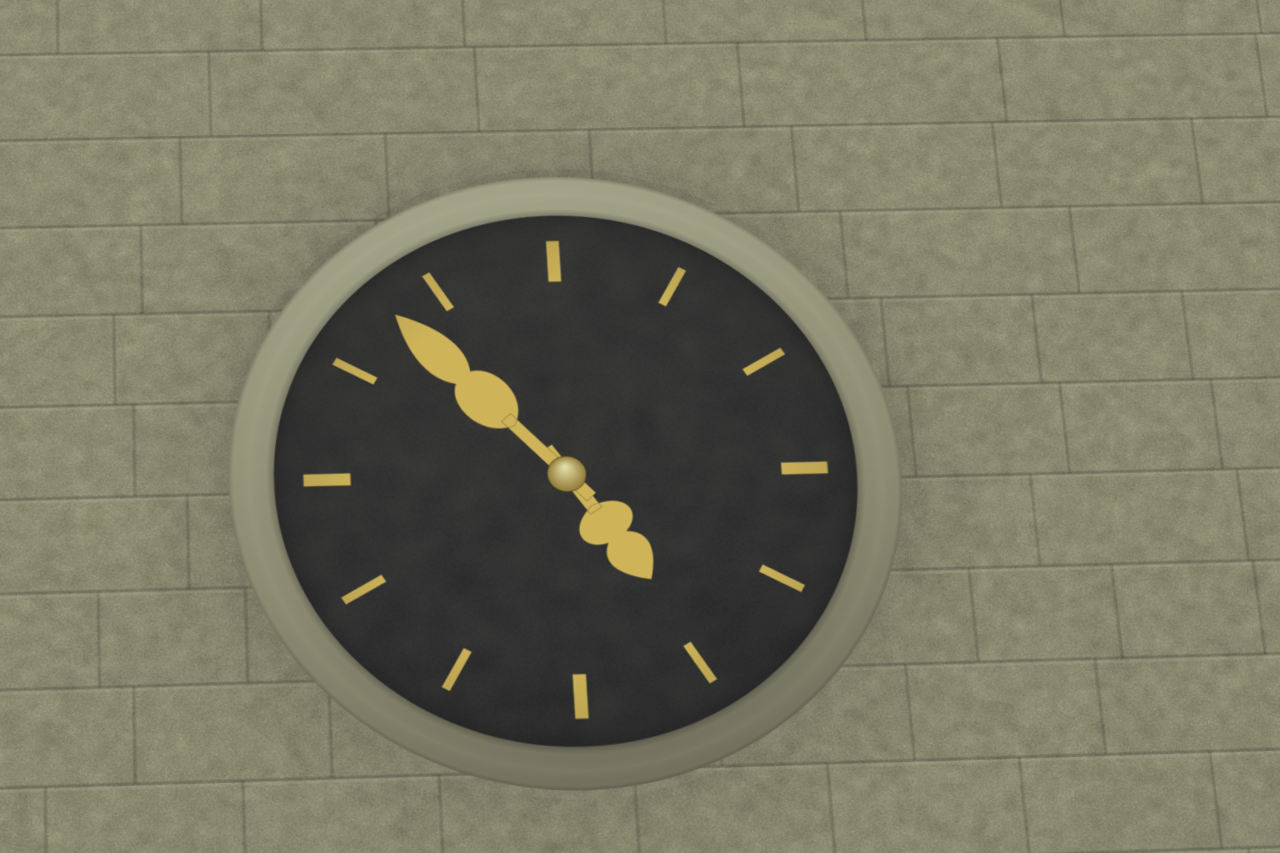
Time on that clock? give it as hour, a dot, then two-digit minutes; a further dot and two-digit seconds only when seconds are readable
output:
4.53
